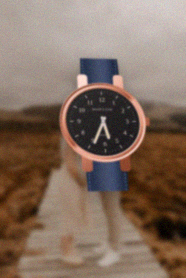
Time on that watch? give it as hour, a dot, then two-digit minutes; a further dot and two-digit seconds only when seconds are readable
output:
5.34
